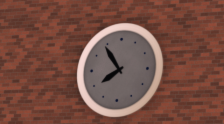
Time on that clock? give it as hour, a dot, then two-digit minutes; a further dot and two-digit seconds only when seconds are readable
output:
7.54
